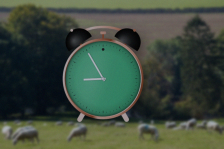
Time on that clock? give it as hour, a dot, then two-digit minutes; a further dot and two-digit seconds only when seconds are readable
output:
8.55
